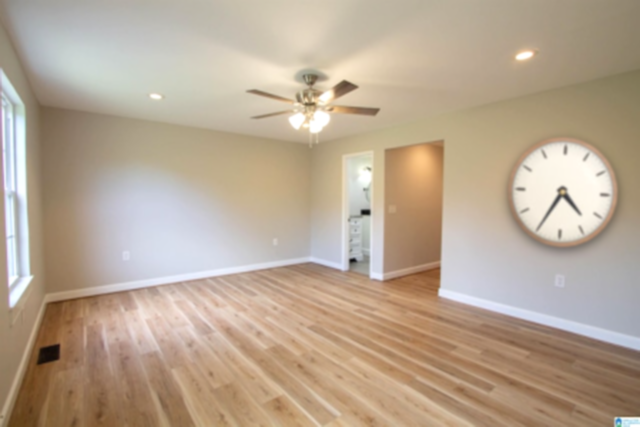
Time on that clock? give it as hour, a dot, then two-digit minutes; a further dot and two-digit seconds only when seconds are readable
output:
4.35
